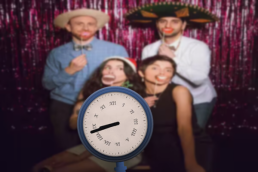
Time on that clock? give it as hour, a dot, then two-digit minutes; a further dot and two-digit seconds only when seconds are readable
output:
8.43
